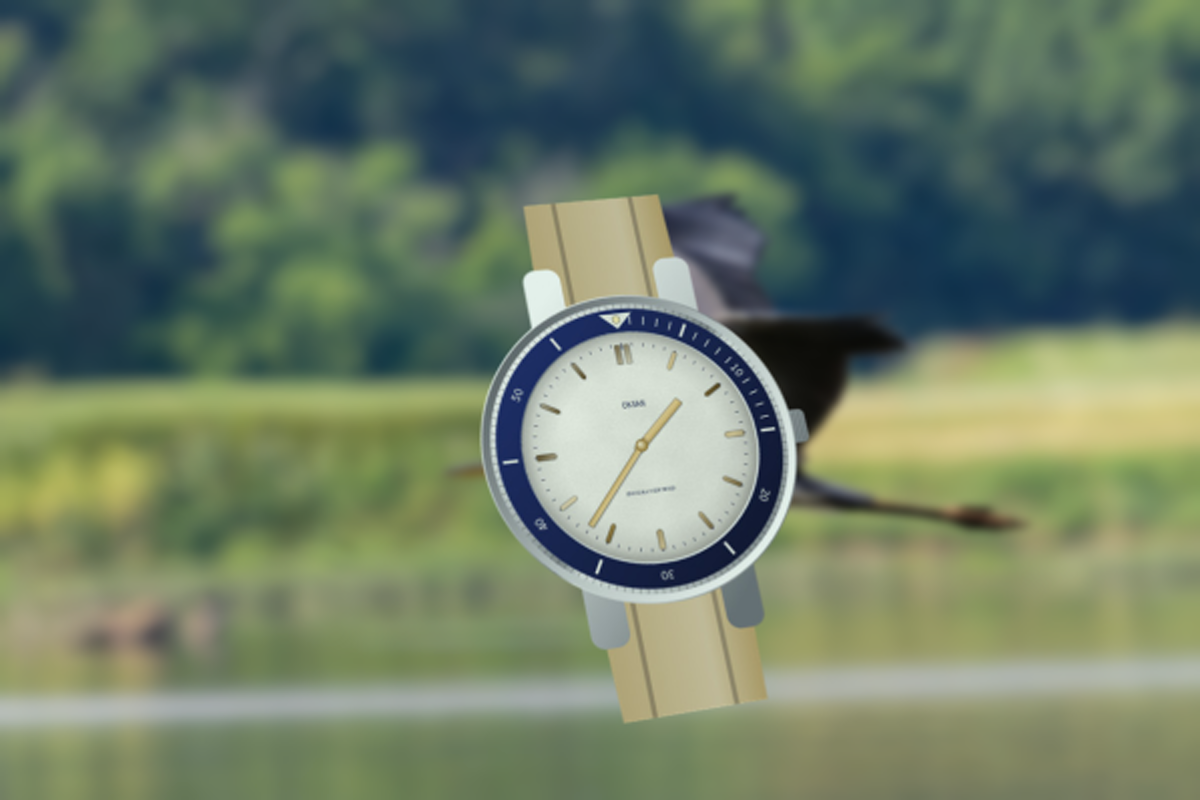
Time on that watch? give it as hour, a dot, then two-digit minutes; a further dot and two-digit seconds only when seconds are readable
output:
1.37
